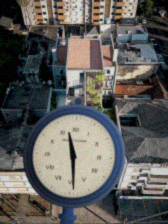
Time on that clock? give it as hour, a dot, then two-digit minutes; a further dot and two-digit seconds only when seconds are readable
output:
11.29
